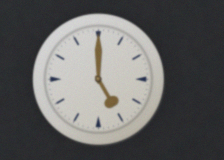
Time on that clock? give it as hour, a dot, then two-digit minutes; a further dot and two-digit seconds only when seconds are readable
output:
5.00
